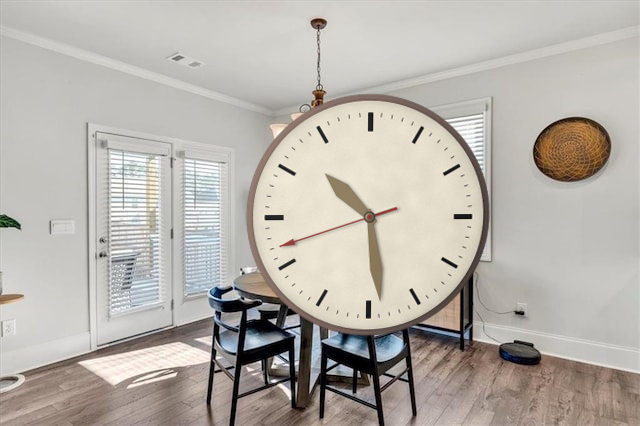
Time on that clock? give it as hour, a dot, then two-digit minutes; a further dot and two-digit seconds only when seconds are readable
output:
10.28.42
